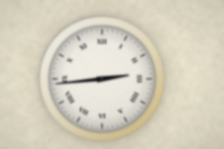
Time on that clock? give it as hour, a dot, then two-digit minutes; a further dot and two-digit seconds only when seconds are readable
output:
2.44
